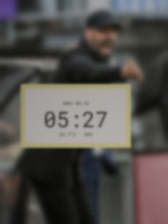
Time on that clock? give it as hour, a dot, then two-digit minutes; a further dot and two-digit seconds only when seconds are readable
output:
5.27
